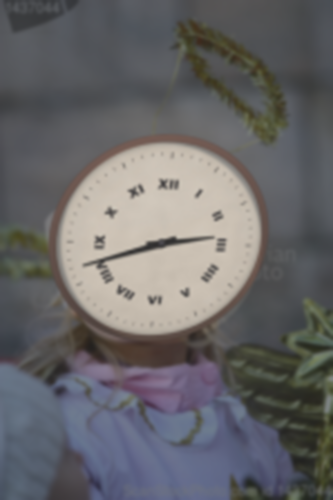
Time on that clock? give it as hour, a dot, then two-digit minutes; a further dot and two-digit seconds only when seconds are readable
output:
2.42
